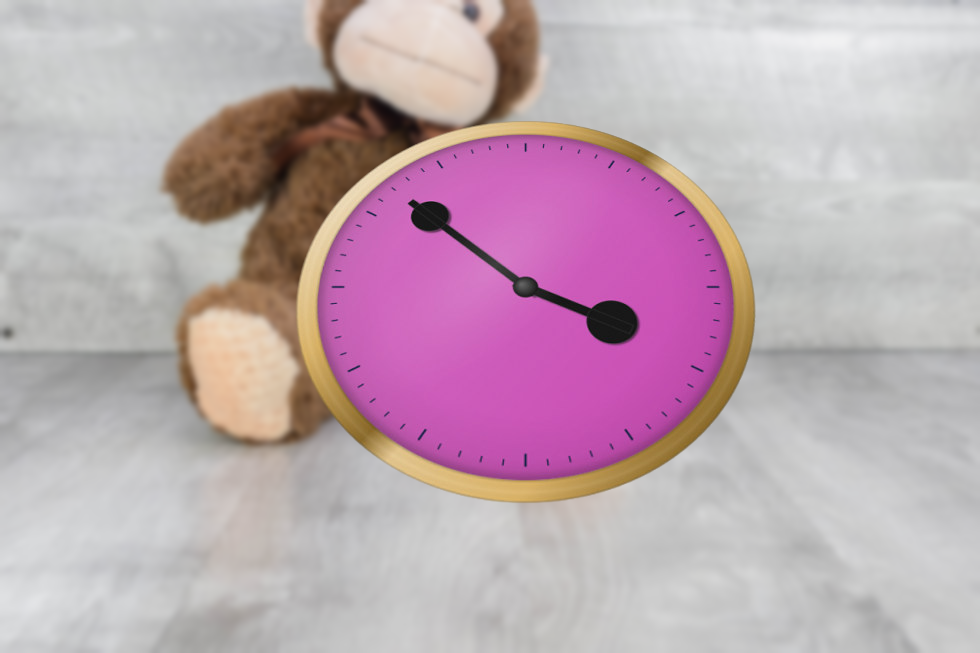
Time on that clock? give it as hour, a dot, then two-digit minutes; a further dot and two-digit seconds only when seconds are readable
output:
3.52
